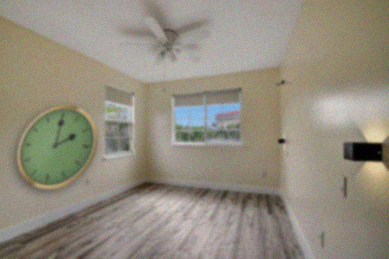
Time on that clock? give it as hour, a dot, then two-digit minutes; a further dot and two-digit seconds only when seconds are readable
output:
2.00
